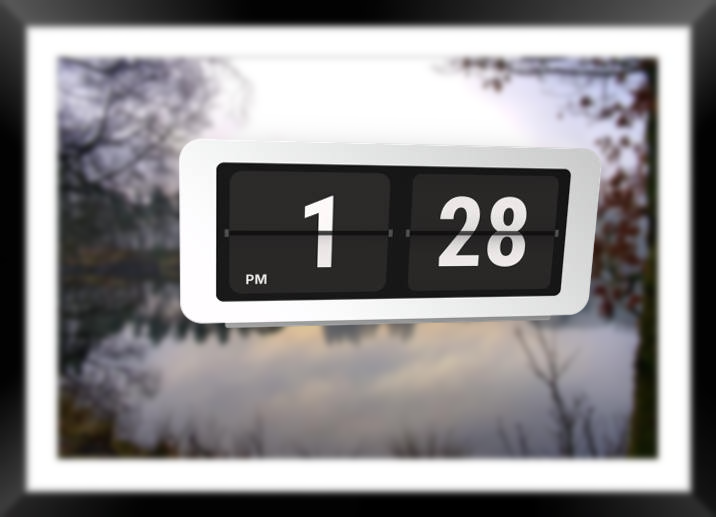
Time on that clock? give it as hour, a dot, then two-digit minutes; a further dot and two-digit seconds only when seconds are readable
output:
1.28
